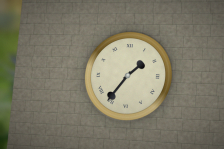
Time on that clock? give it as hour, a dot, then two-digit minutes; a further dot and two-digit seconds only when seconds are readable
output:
1.36
